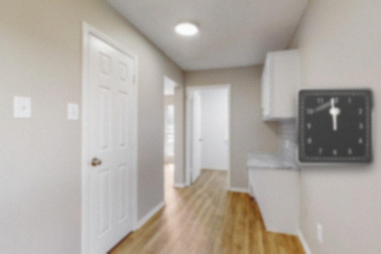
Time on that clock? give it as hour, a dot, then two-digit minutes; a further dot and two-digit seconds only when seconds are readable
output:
11.59
